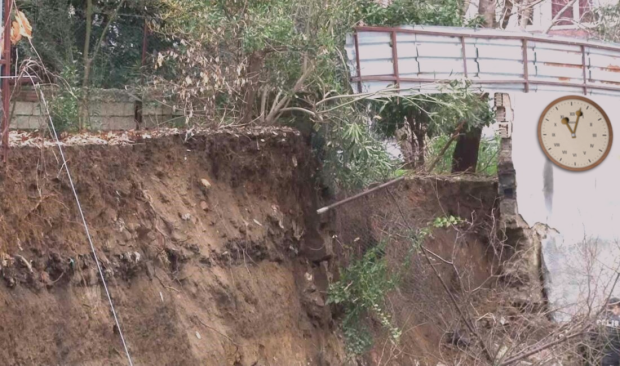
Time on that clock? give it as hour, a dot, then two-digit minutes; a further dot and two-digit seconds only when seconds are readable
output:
11.03
